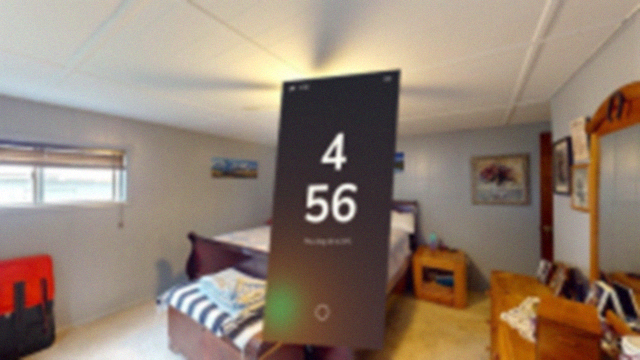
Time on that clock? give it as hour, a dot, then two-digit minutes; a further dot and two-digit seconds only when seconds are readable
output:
4.56
